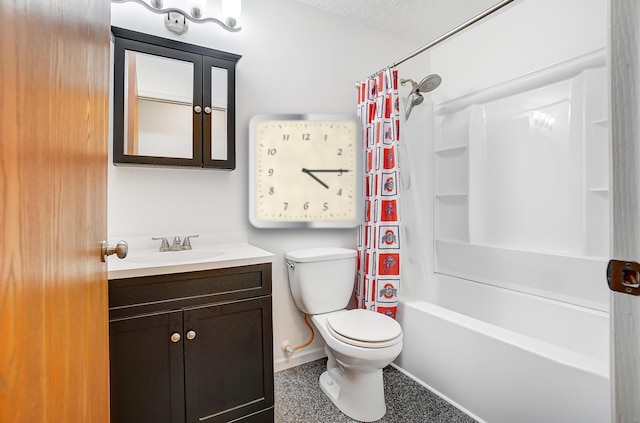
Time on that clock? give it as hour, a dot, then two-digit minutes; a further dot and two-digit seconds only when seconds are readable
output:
4.15
